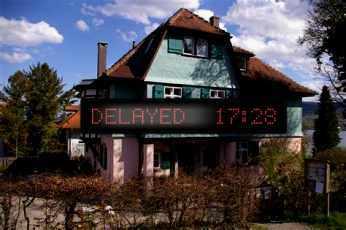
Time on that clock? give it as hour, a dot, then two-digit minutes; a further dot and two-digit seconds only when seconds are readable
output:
17.28
